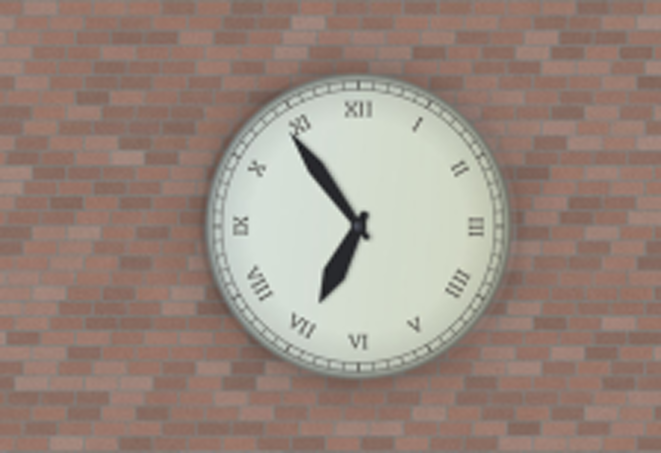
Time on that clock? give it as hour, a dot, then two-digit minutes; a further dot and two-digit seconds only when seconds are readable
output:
6.54
